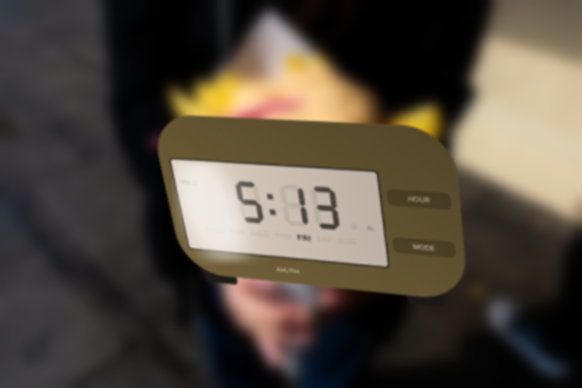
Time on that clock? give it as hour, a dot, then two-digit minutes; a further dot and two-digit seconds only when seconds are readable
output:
5.13
